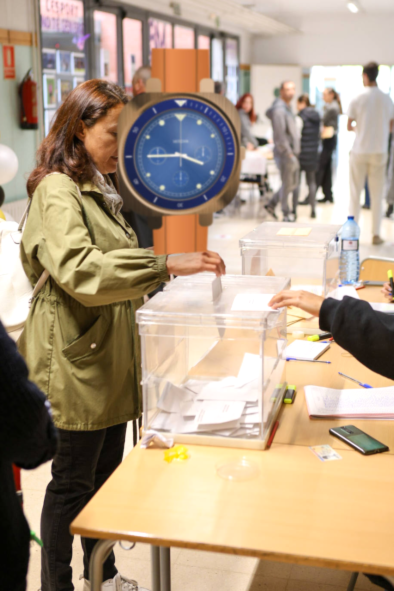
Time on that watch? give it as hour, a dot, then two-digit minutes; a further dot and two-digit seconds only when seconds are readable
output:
3.45
